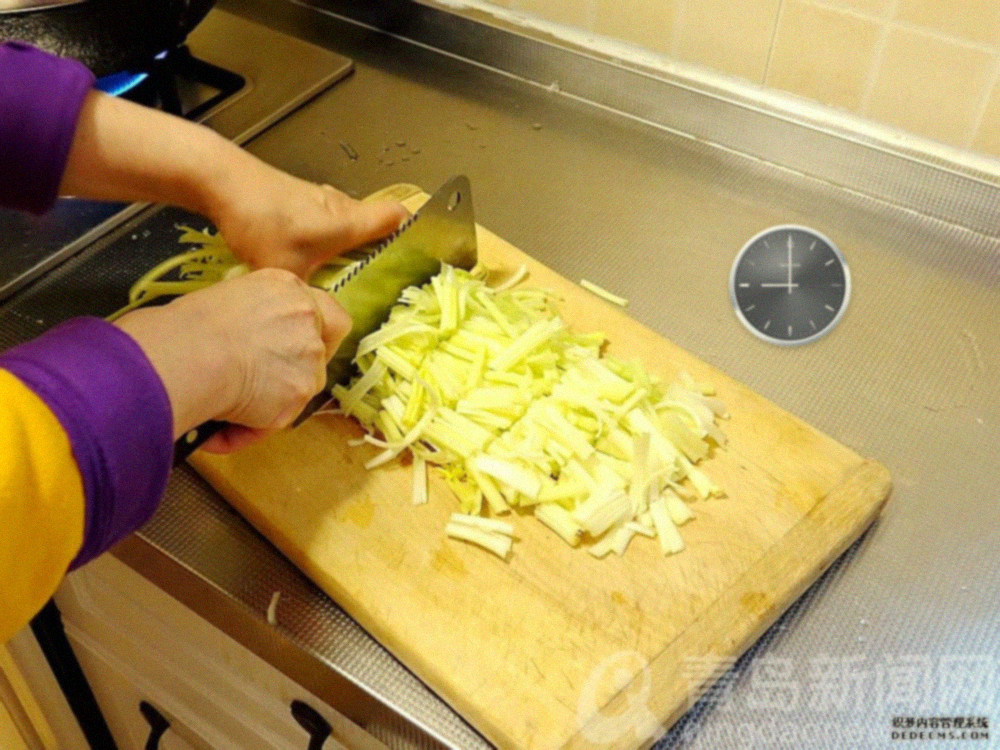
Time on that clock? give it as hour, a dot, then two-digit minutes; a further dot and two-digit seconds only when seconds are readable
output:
9.00
